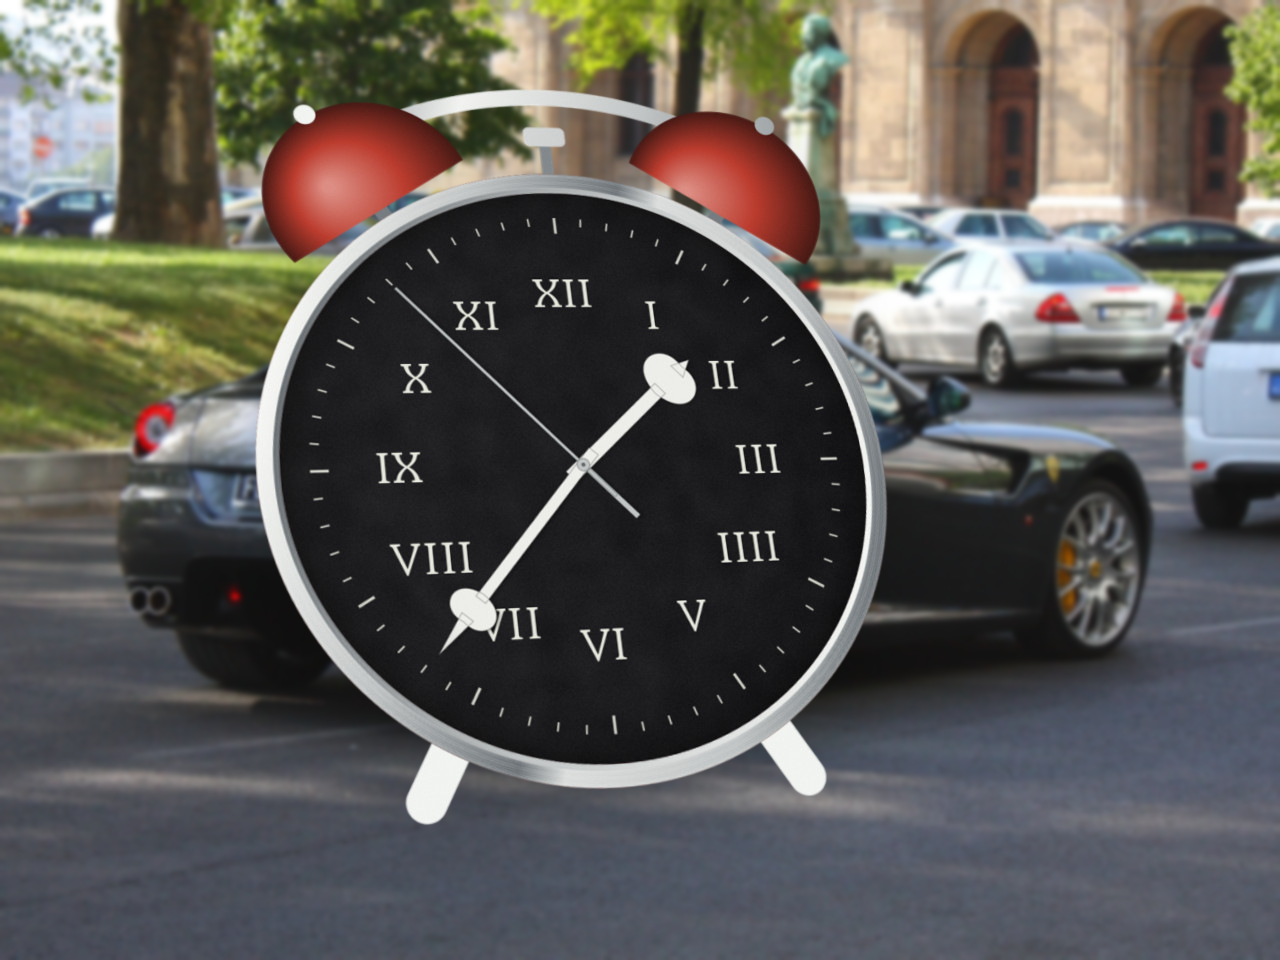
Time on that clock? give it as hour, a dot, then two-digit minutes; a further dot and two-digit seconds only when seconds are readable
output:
1.36.53
